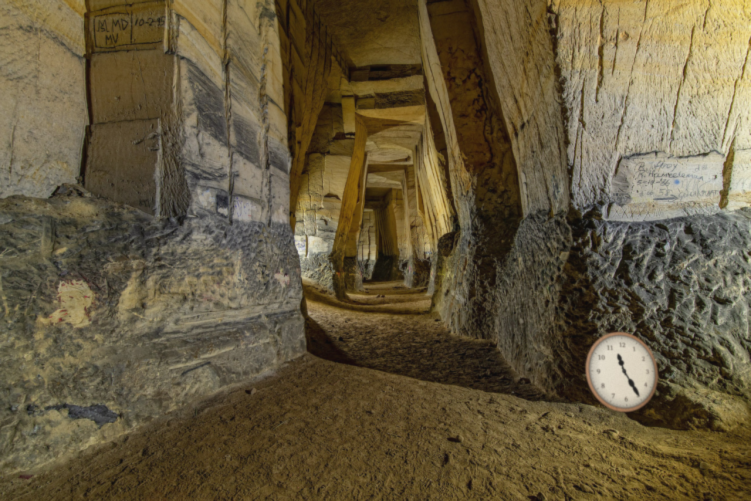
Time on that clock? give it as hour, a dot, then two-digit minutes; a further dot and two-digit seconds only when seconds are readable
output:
11.25
